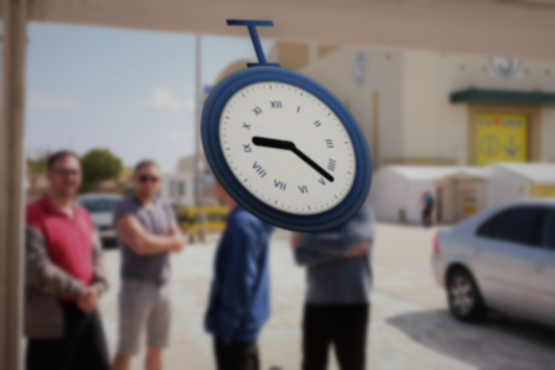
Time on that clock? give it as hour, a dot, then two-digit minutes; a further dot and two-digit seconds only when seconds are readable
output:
9.23
